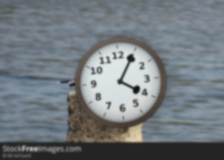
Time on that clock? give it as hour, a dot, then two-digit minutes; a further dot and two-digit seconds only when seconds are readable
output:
4.05
